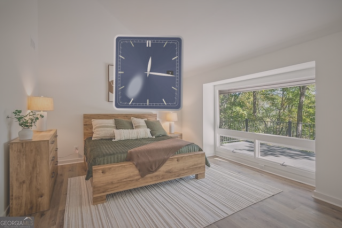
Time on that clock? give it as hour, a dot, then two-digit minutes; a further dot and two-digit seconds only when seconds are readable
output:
12.16
